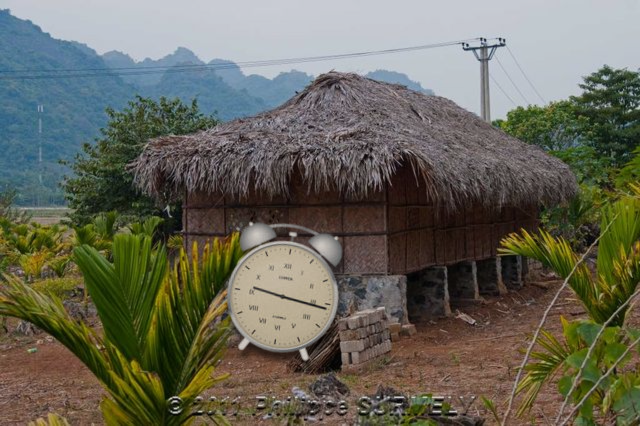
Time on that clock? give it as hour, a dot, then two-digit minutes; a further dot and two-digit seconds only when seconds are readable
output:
9.16
